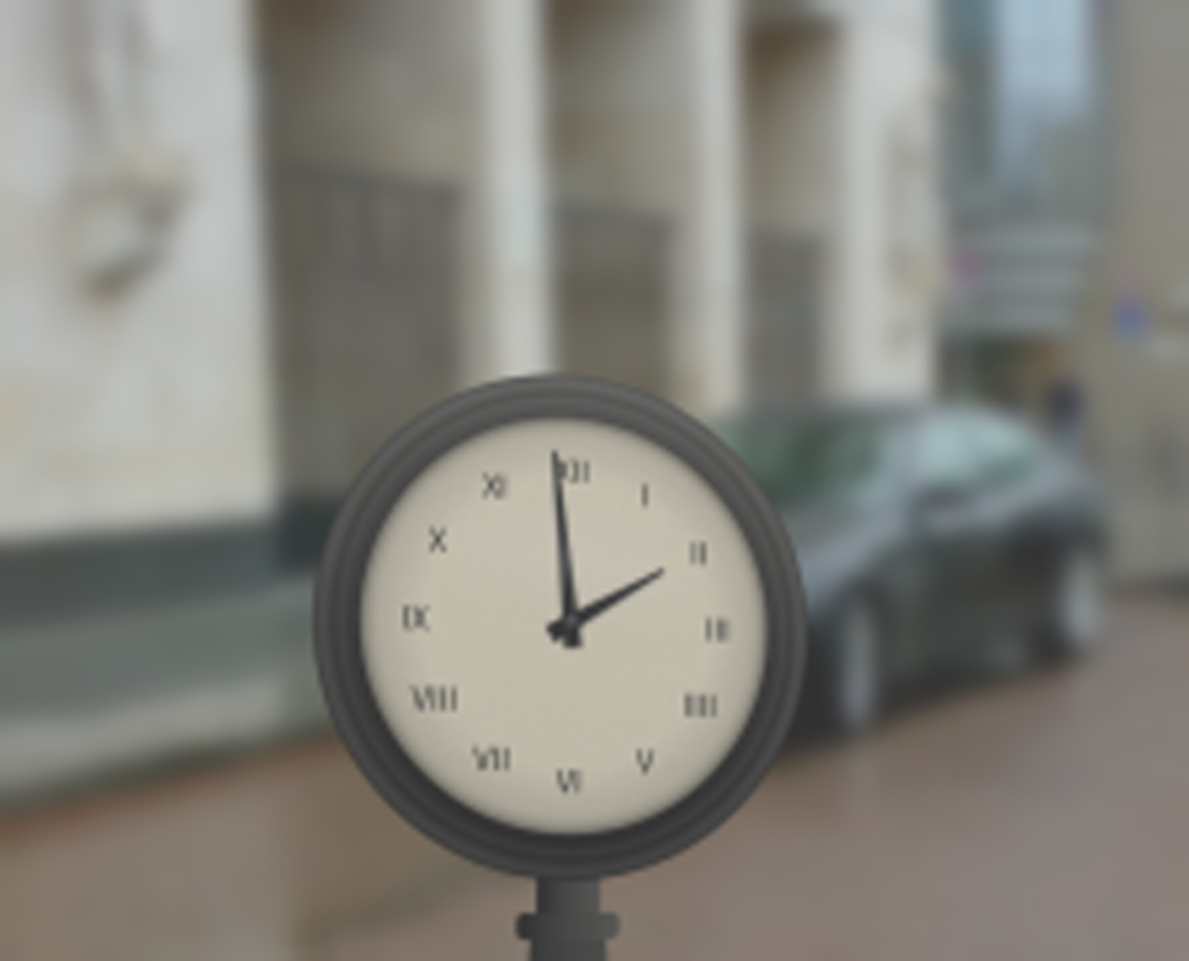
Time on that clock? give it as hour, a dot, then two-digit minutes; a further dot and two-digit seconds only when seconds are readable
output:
1.59
